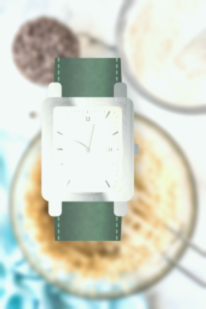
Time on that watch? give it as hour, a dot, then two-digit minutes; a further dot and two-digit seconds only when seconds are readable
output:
10.02
